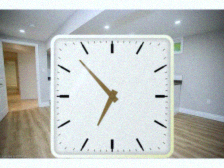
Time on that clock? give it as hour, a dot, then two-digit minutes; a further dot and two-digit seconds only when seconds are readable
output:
6.53
